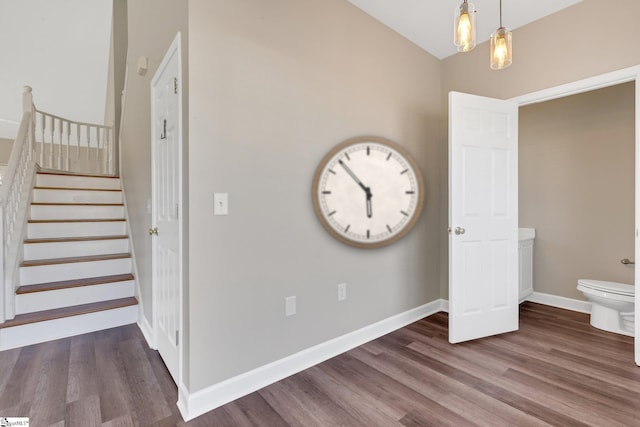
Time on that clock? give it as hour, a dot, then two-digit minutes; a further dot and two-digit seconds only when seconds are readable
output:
5.53
